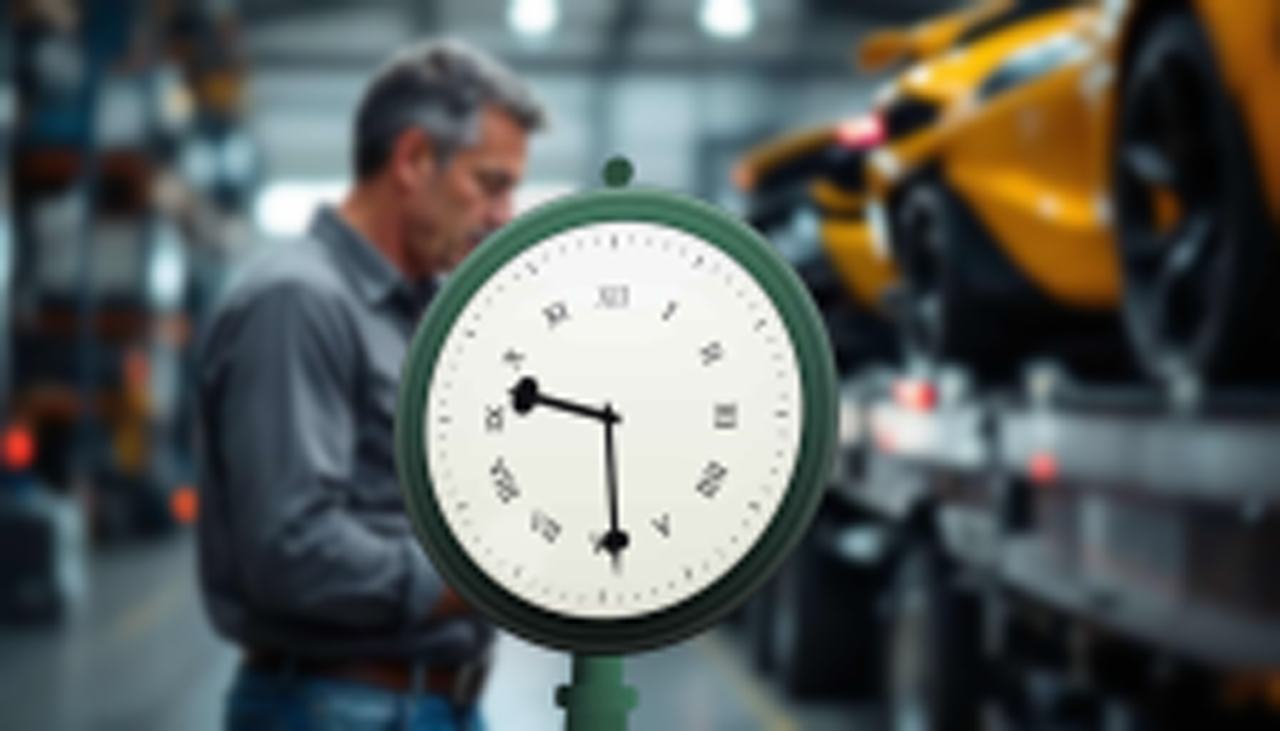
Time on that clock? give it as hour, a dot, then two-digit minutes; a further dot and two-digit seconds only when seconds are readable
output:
9.29
